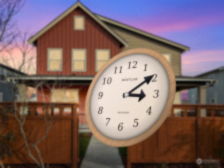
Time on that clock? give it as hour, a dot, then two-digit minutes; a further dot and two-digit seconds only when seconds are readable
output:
3.09
